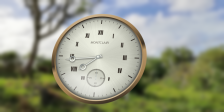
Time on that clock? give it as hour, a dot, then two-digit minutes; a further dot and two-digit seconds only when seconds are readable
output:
7.44
